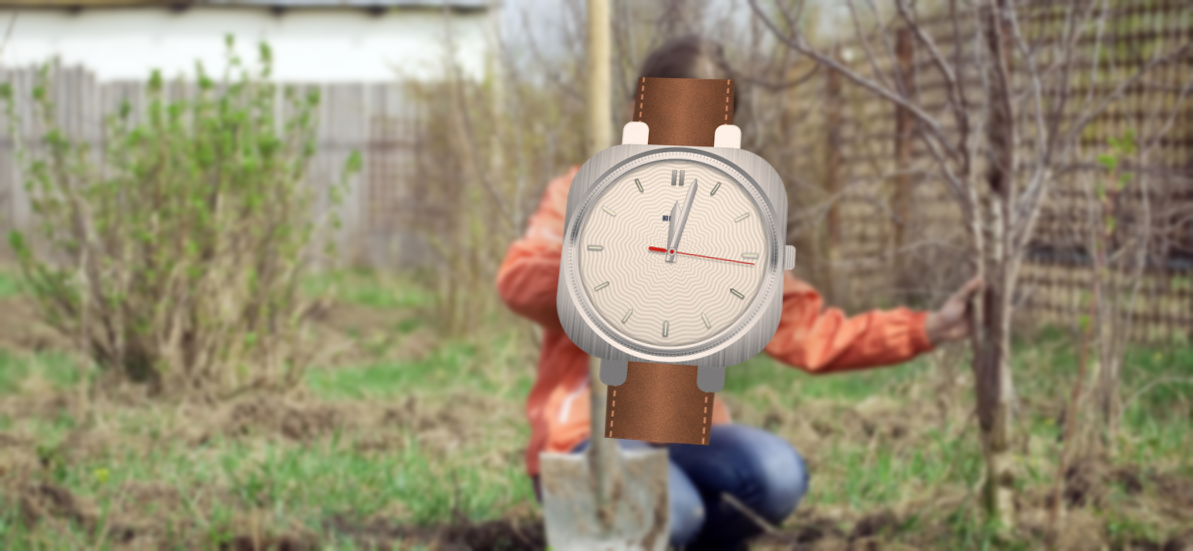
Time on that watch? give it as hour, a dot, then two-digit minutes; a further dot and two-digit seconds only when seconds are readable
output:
12.02.16
